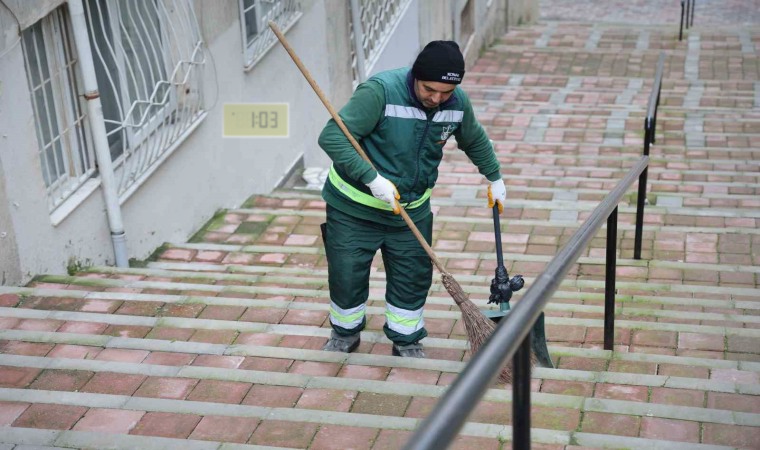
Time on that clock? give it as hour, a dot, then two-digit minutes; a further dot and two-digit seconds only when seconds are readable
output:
1.03
